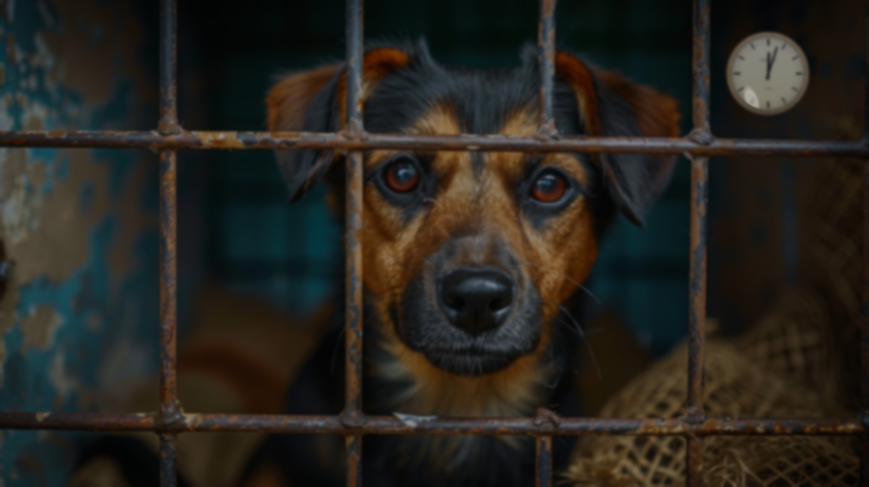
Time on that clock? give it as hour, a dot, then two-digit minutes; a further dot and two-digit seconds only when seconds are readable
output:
12.03
